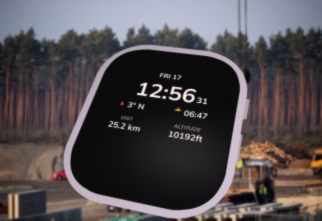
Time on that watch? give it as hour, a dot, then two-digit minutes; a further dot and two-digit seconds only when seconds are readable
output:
12.56.31
